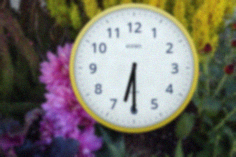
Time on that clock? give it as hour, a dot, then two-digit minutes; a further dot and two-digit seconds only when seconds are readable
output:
6.30
